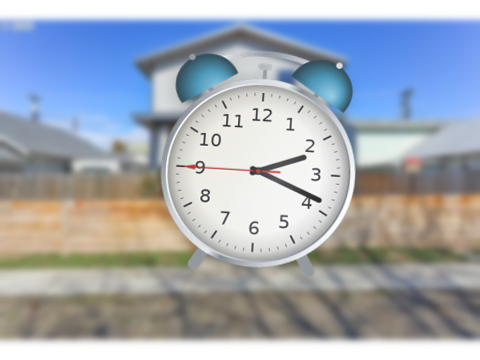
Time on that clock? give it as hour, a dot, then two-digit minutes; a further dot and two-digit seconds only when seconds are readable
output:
2.18.45
